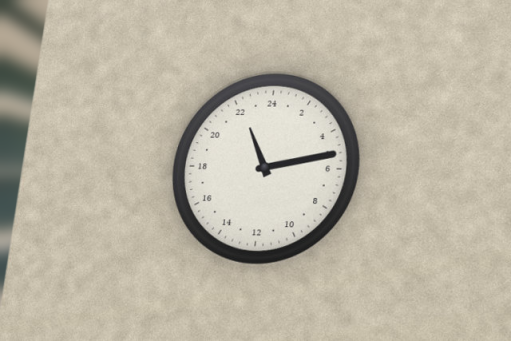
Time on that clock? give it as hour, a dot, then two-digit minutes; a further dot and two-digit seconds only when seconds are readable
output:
22.13
